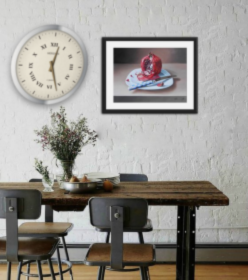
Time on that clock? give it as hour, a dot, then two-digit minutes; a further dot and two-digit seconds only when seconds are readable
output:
12.27
